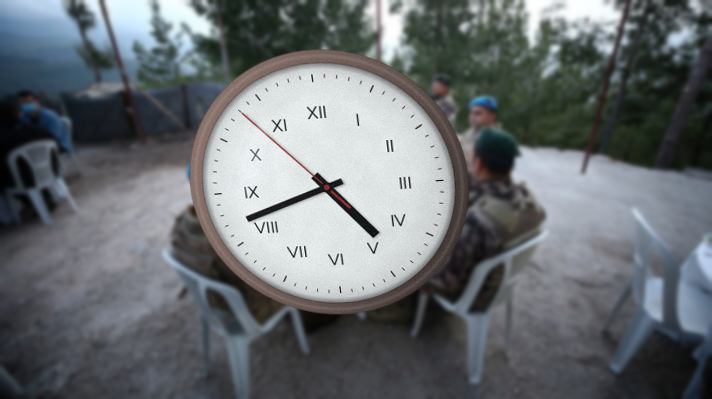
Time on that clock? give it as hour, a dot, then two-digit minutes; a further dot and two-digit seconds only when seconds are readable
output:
4.41.53
